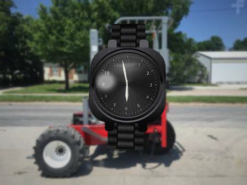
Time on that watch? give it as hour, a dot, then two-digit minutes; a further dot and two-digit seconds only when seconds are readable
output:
5.58
